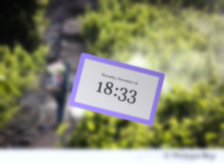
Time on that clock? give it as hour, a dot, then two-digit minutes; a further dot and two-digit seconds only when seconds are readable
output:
18.33
